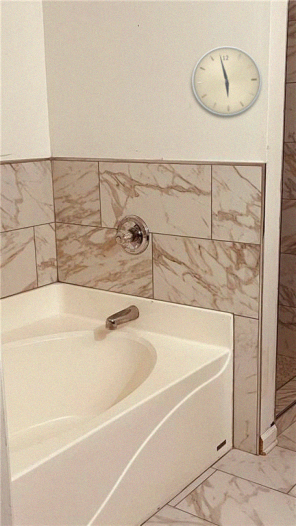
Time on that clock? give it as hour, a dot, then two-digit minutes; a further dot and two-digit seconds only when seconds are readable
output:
5.58
